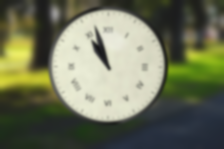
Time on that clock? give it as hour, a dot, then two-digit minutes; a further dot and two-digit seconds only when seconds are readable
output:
10.57
